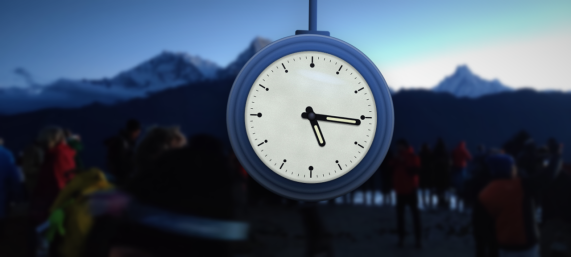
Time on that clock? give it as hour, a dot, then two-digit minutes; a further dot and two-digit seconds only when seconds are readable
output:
5.16
